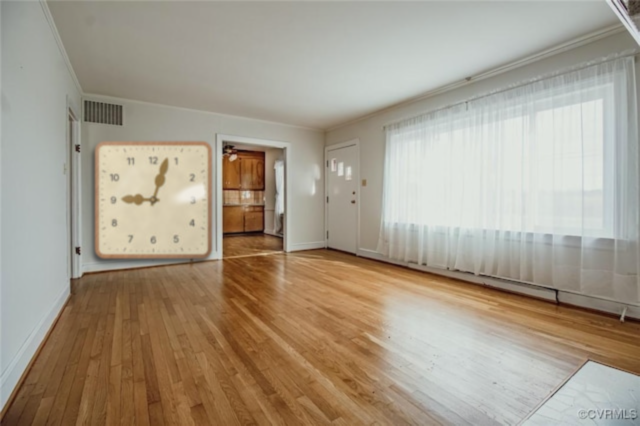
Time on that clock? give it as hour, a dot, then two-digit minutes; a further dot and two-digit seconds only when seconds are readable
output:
9.03
